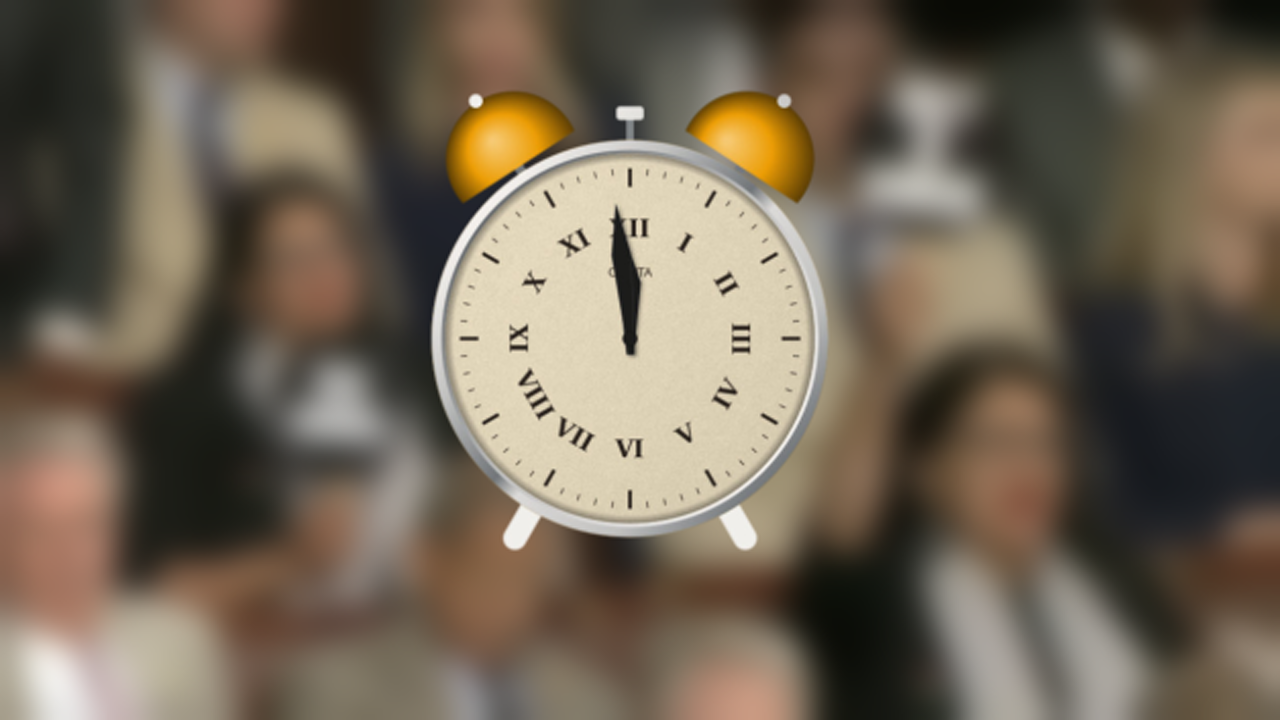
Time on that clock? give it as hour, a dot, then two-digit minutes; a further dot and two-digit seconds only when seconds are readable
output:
11.59
